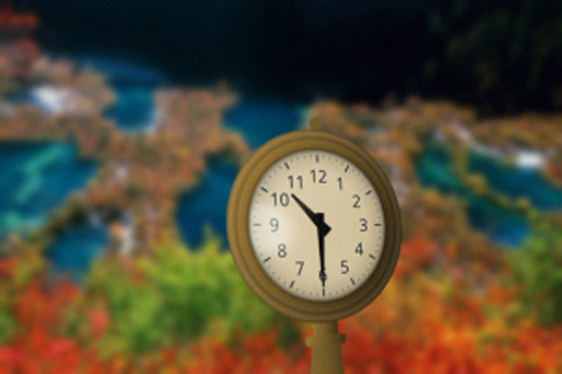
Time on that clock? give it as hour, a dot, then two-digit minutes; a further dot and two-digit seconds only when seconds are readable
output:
10.30
